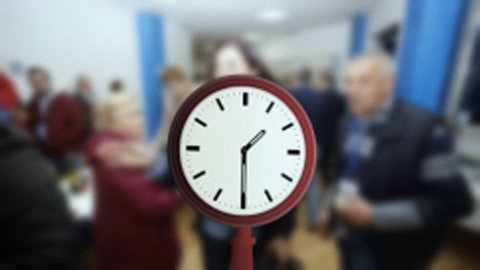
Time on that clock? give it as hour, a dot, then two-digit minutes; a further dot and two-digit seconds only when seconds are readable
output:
1.30
